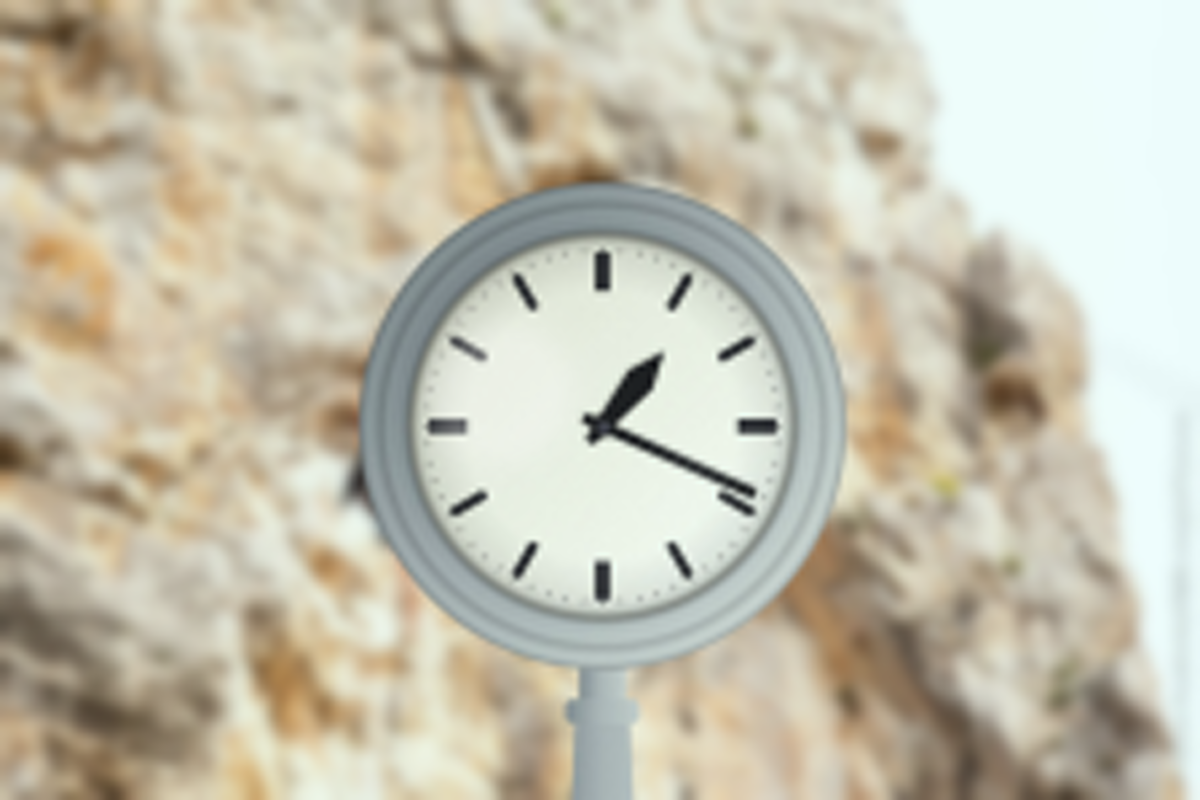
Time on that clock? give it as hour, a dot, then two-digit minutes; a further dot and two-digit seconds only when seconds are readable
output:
1.19
